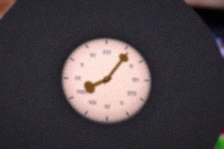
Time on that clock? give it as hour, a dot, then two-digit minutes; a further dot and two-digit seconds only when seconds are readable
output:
8.06
